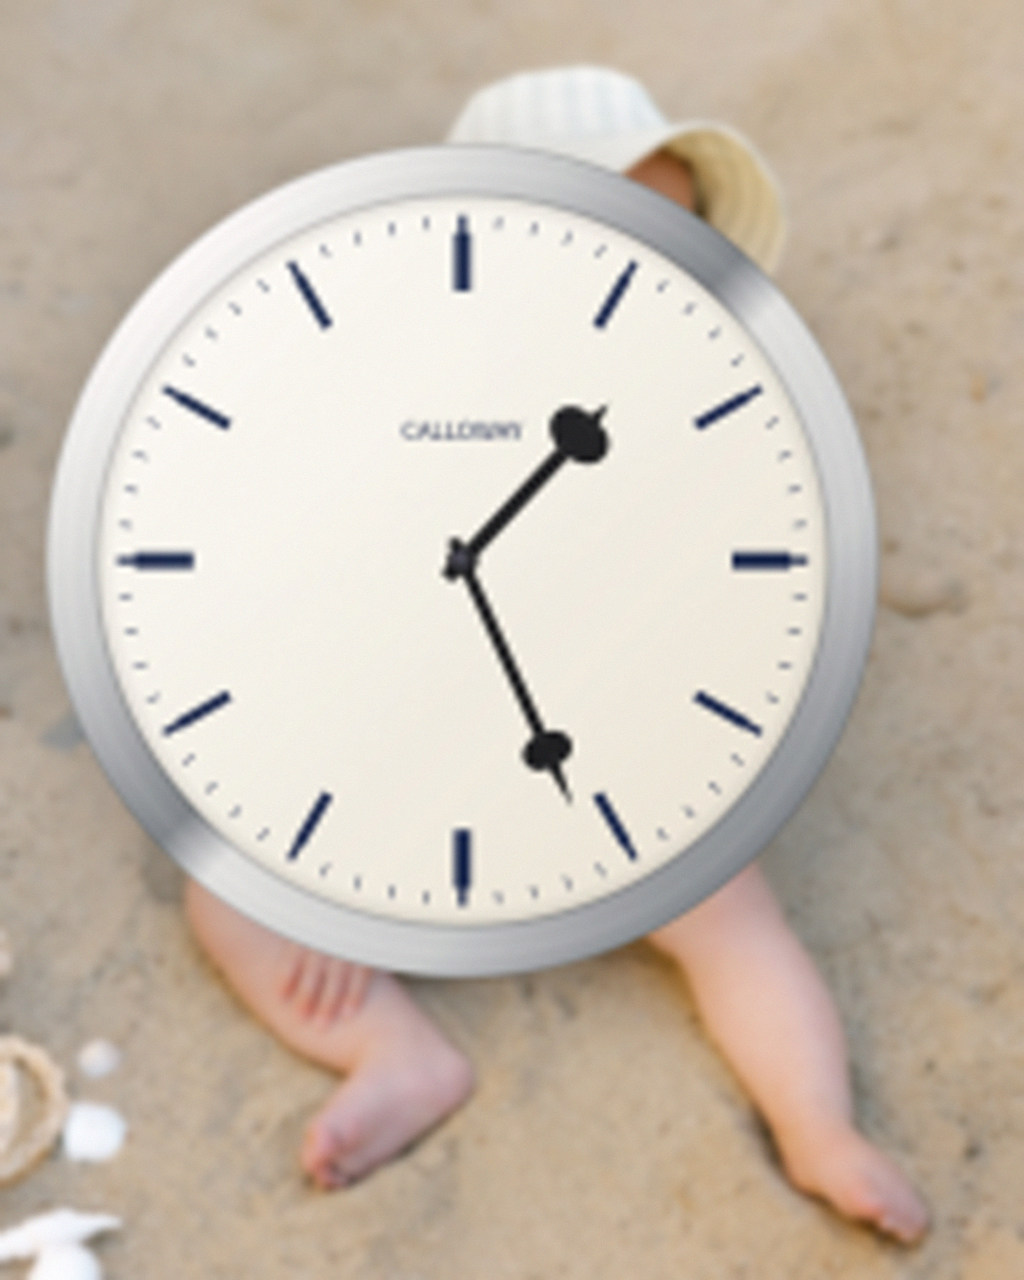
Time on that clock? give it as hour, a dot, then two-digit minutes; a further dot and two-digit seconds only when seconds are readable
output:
1.26
